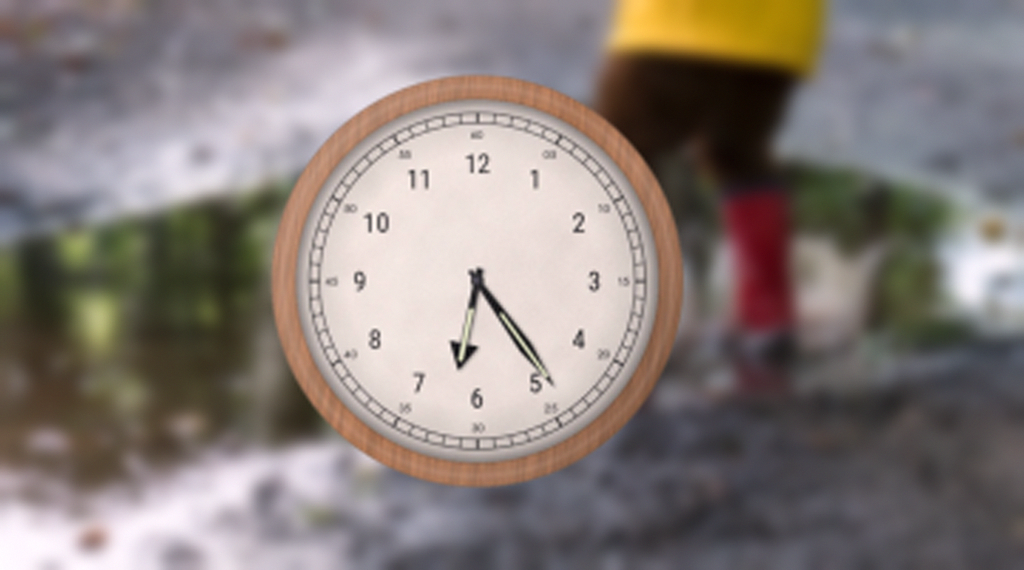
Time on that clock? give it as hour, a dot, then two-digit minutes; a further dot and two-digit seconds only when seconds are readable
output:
6.24
